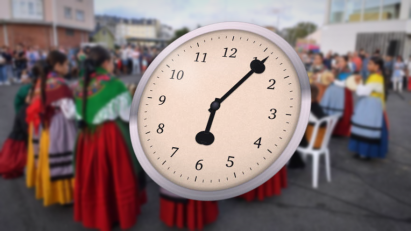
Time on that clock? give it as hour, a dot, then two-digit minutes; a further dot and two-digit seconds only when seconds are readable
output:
6.06
